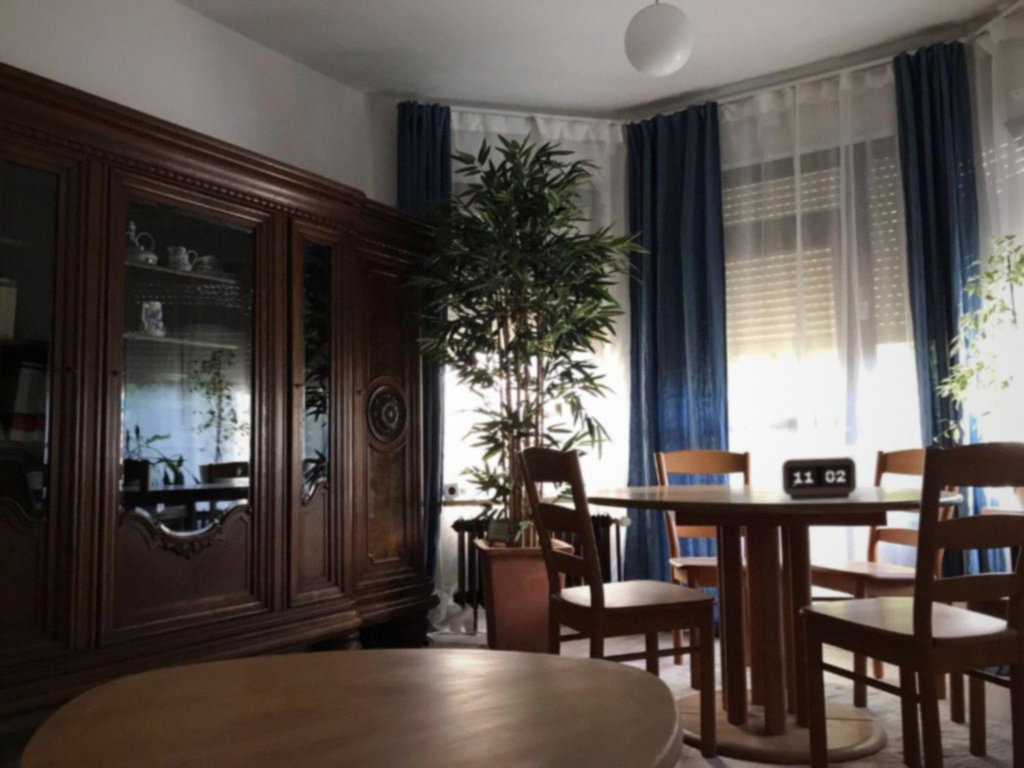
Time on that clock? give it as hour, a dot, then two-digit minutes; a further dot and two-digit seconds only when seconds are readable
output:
11.02
